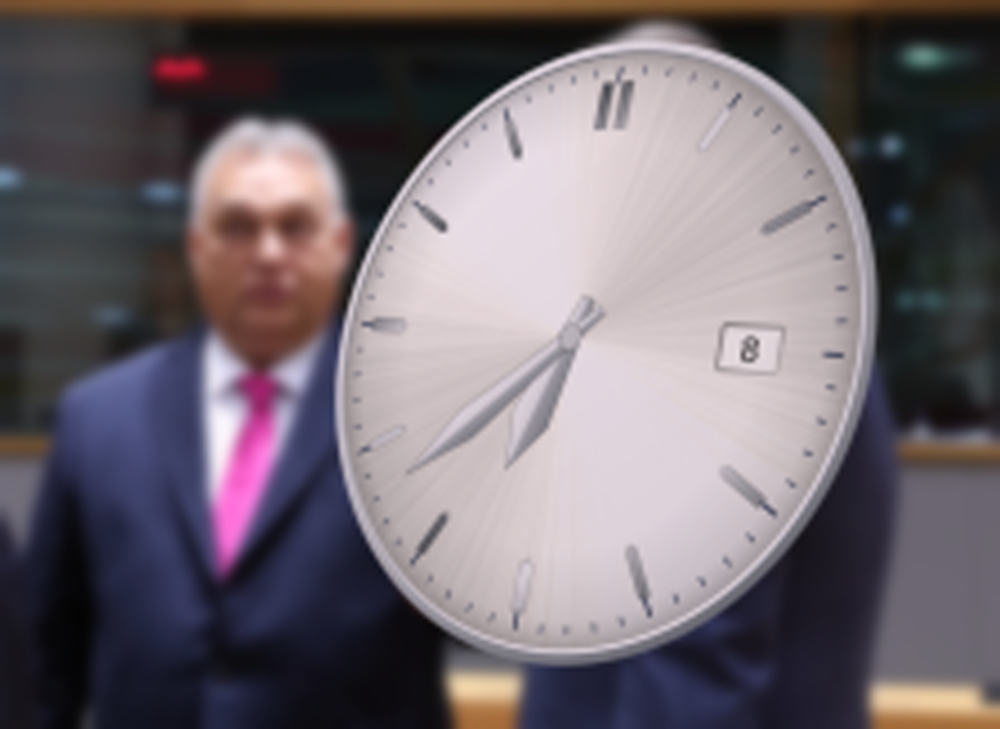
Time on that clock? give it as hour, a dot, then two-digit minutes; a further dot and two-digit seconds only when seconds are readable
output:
6.38
